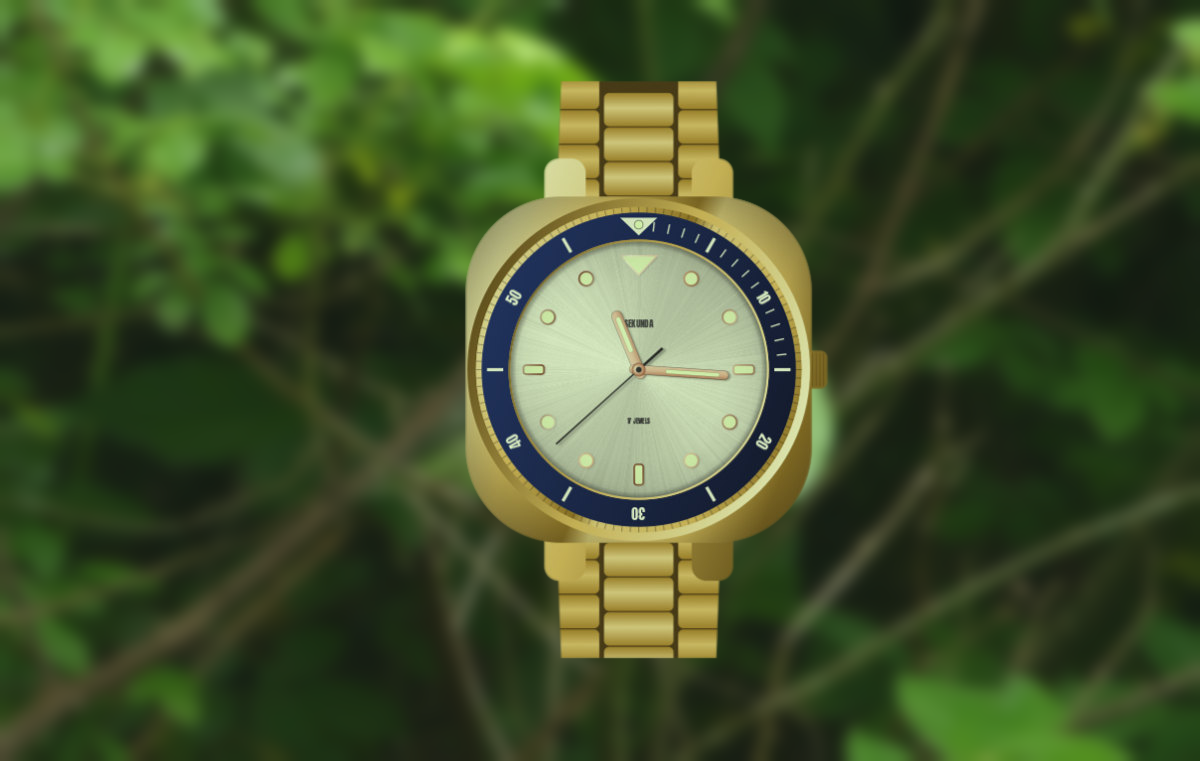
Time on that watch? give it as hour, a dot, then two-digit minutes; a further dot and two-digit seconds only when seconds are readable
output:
11.15.38
